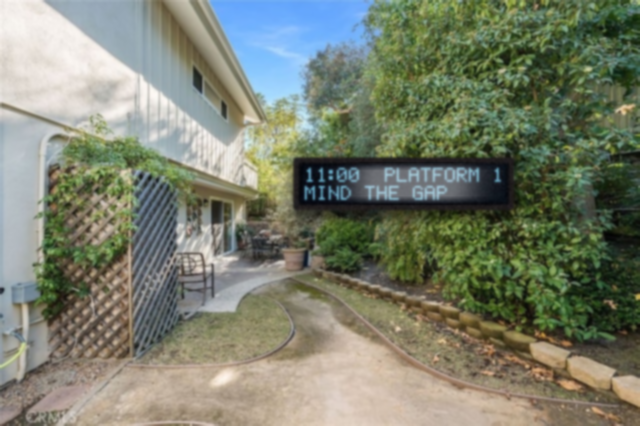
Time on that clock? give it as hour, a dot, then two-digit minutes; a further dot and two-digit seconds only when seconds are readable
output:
11.00
